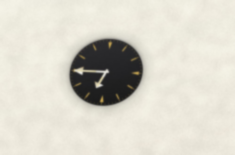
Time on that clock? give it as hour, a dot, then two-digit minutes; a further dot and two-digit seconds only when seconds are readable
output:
6.45
